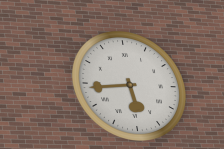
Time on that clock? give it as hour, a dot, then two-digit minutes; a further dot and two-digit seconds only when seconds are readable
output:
5.44
